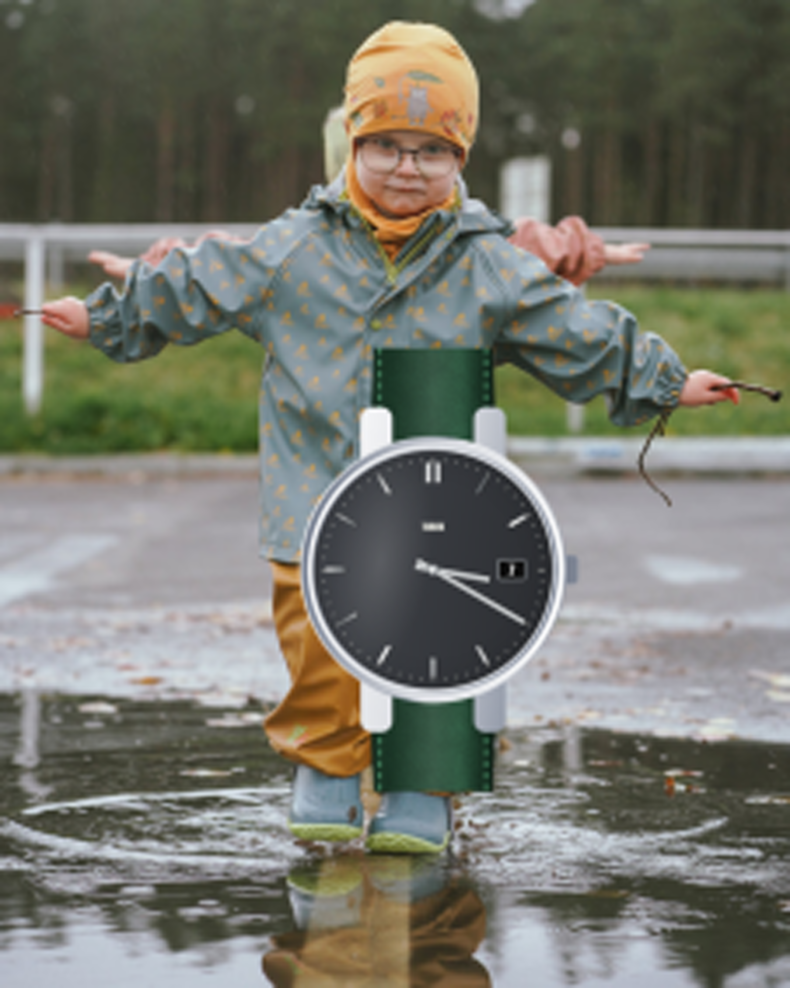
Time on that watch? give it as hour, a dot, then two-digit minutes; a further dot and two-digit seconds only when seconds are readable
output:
3.20
